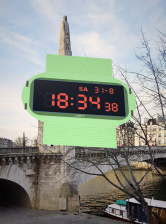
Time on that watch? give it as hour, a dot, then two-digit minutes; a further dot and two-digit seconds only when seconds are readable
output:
18.34.38
